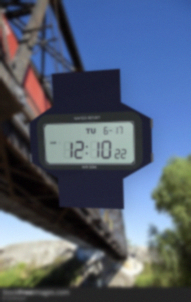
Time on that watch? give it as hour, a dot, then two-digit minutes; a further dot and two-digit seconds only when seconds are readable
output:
12.10
